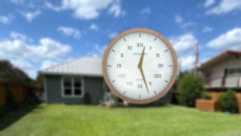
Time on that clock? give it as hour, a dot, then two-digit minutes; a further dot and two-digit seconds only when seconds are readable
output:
12.27
